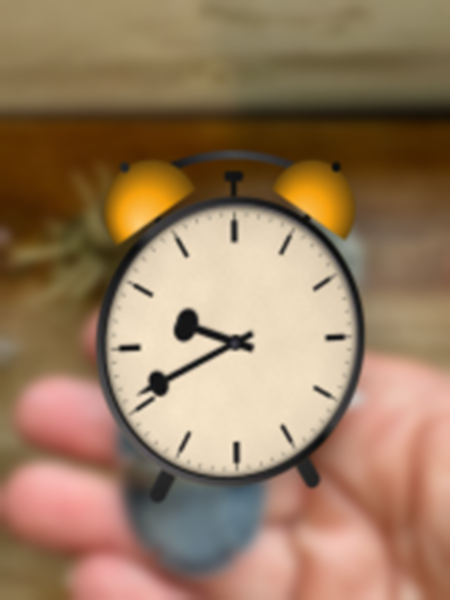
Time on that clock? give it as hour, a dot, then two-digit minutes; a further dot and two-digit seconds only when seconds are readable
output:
9.41
